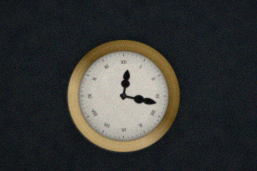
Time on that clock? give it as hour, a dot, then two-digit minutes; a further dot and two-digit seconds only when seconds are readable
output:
12.17
